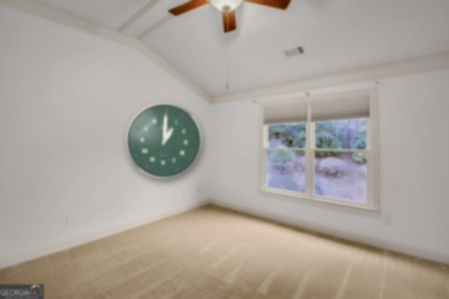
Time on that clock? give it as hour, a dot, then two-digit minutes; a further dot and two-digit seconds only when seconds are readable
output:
1.00
